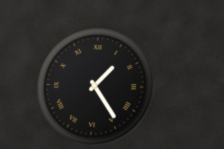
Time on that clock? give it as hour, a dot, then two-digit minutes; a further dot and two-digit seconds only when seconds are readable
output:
1.24
